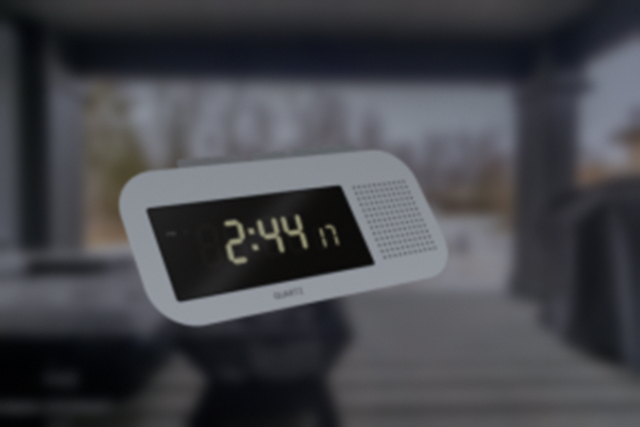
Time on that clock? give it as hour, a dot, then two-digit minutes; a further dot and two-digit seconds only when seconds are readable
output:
2.44.17
